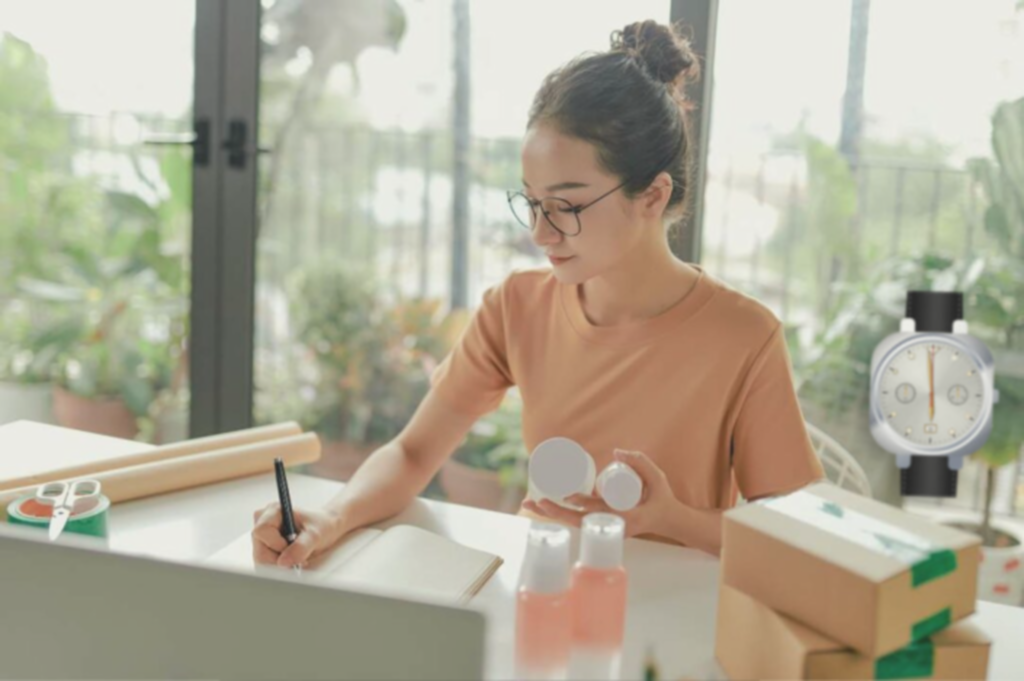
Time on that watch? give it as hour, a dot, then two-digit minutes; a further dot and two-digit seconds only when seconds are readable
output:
5.59
